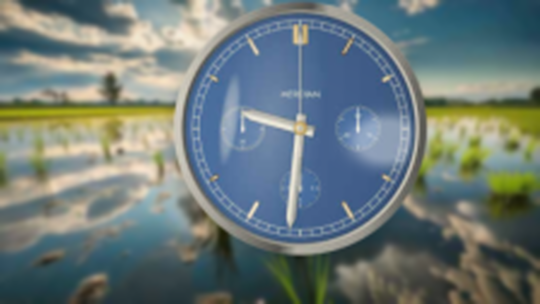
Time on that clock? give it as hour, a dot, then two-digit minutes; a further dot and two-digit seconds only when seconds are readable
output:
9.31
